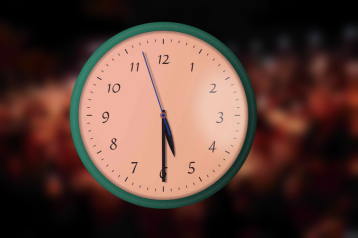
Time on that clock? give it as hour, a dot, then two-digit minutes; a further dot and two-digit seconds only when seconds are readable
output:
5.29.57
